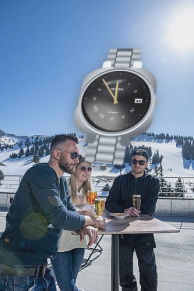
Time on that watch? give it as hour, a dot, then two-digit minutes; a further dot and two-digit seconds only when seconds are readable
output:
11.54
